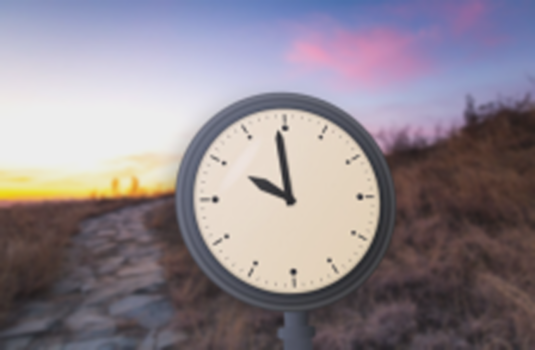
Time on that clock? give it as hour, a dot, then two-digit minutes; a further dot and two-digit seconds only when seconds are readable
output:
9.59
